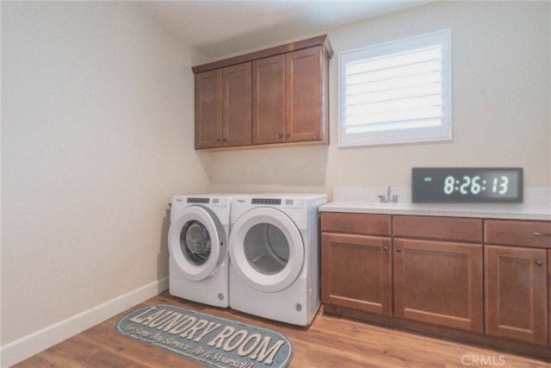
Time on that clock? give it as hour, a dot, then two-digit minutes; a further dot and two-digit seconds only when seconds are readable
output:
8.26.13
